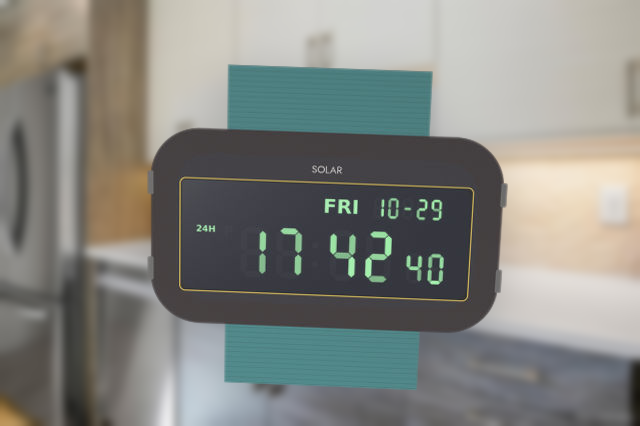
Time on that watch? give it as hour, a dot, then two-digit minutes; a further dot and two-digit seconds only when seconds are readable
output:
17.42.40
